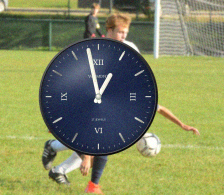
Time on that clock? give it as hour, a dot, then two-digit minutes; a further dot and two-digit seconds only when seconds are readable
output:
12.58
